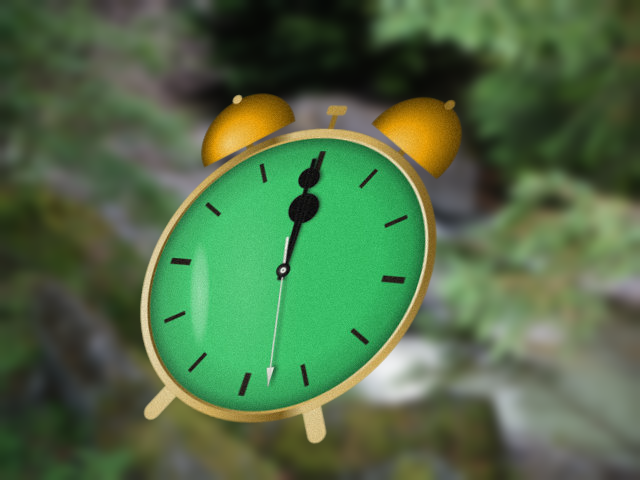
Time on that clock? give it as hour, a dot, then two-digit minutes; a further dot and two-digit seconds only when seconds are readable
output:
11.59.28
